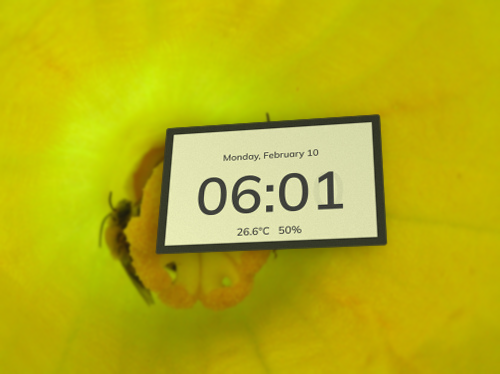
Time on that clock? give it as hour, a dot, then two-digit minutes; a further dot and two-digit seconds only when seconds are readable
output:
6.01
